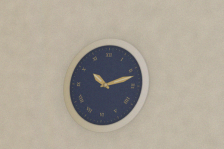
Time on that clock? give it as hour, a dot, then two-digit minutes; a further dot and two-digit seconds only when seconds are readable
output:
10.12
